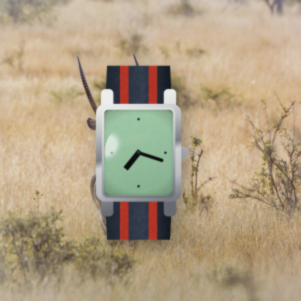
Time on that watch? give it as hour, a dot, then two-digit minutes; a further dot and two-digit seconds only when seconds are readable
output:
7.18
